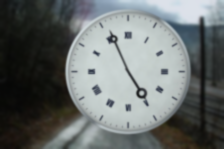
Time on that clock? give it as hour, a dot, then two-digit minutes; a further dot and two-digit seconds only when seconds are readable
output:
4.56
